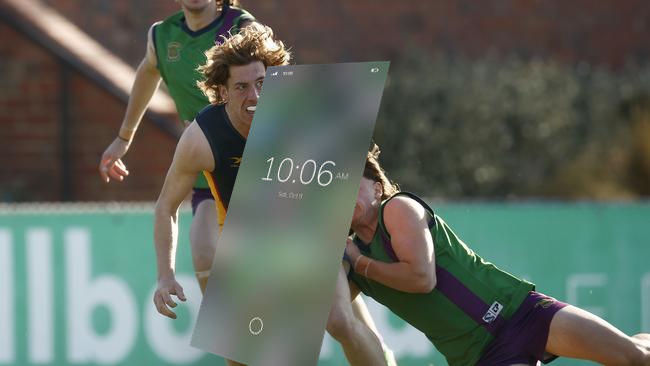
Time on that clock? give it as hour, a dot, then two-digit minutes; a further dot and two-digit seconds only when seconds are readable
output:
10.06
